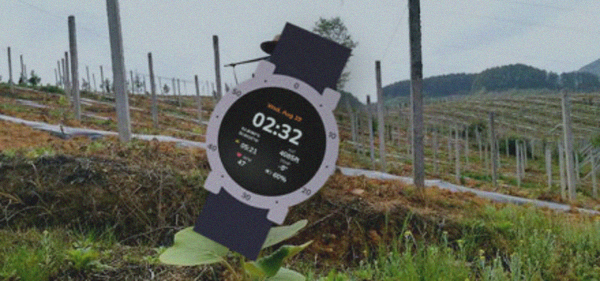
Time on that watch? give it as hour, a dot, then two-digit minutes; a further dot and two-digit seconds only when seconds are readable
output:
2.32
